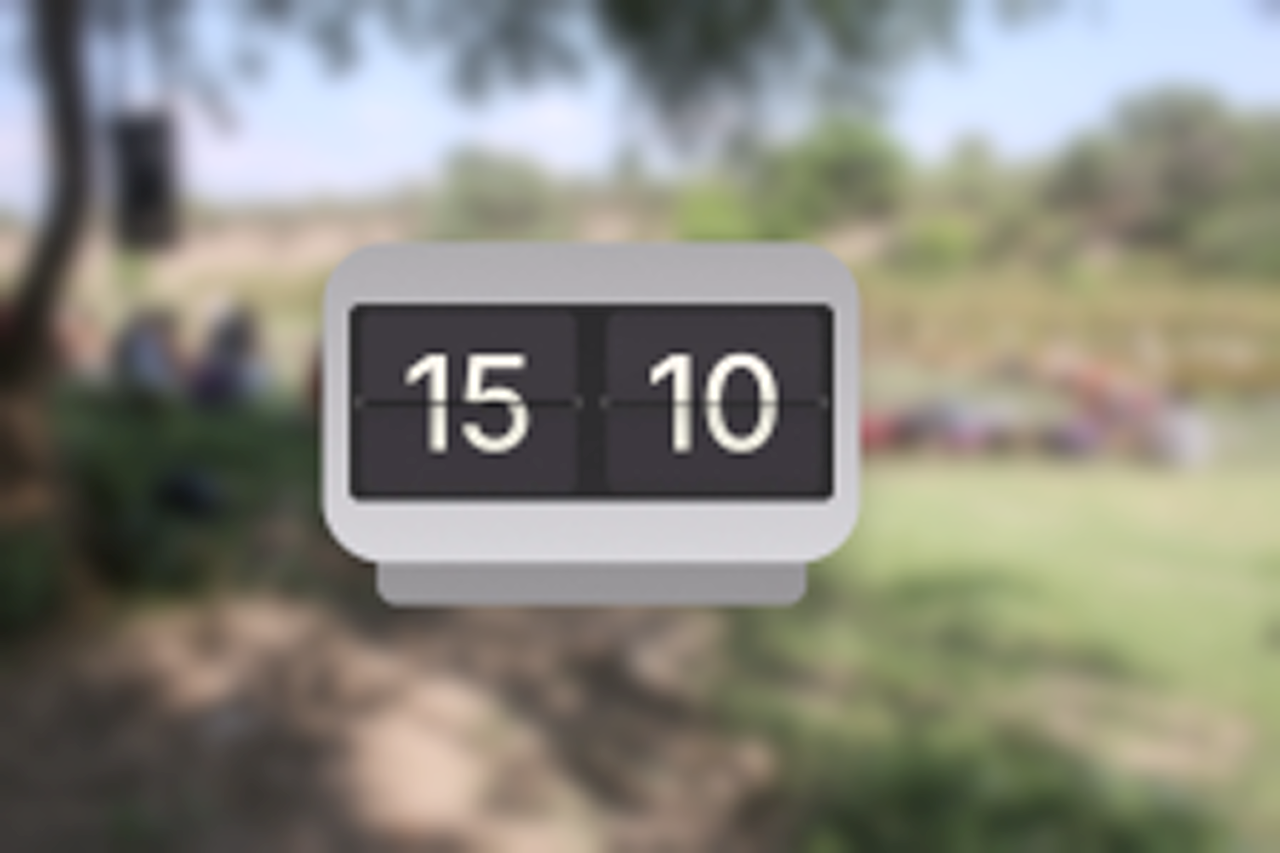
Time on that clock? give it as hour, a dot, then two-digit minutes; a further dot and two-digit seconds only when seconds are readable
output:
15.10
